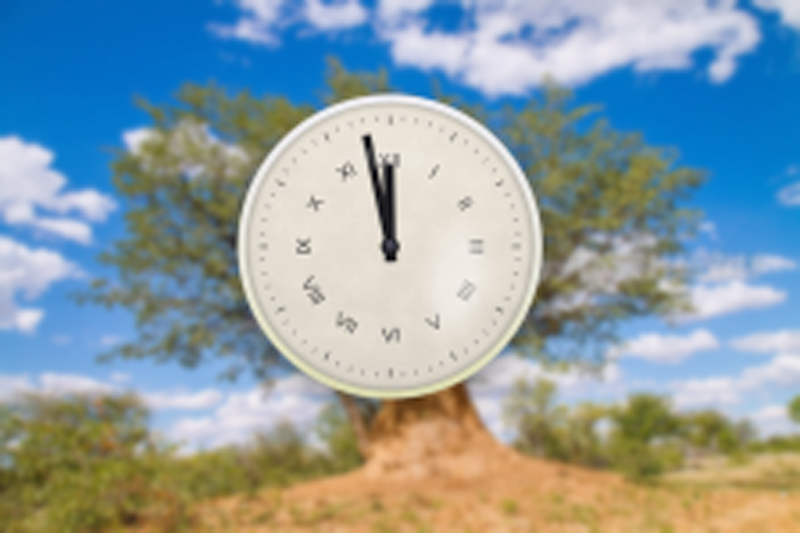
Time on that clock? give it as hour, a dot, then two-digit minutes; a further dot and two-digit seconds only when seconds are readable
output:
11.58
